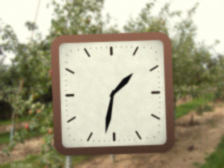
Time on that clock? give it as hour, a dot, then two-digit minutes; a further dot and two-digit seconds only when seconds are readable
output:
1.32
